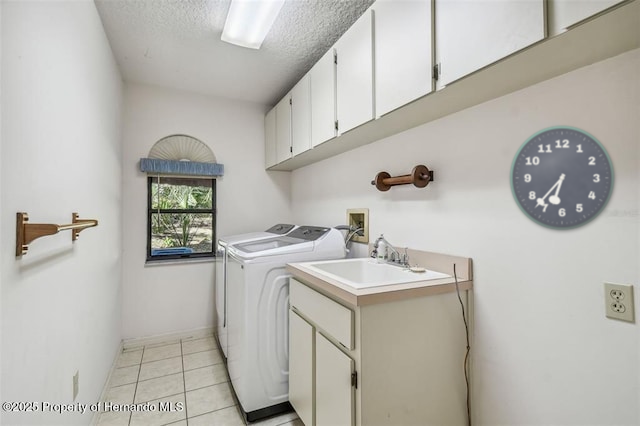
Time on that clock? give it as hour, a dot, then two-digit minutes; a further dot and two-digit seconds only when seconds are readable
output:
6.37
